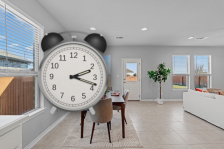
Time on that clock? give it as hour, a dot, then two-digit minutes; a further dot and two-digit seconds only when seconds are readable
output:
2.18
